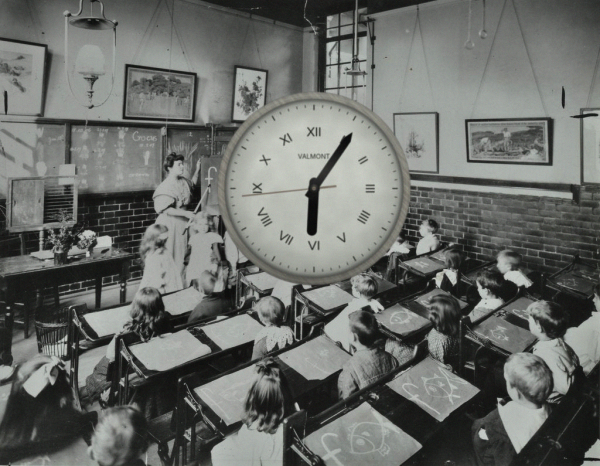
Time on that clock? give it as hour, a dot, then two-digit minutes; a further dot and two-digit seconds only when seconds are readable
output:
6.05.44
